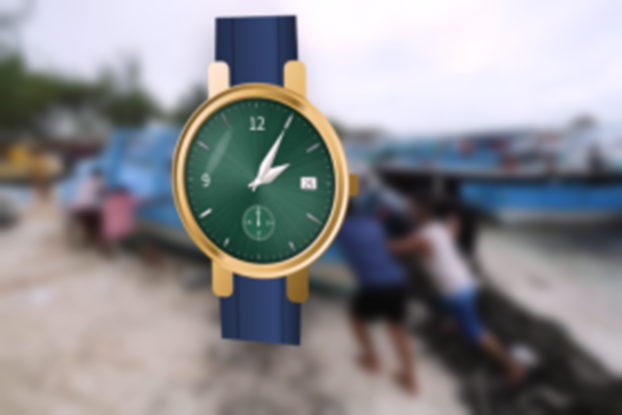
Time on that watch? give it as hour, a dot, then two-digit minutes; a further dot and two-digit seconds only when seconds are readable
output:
2.05
